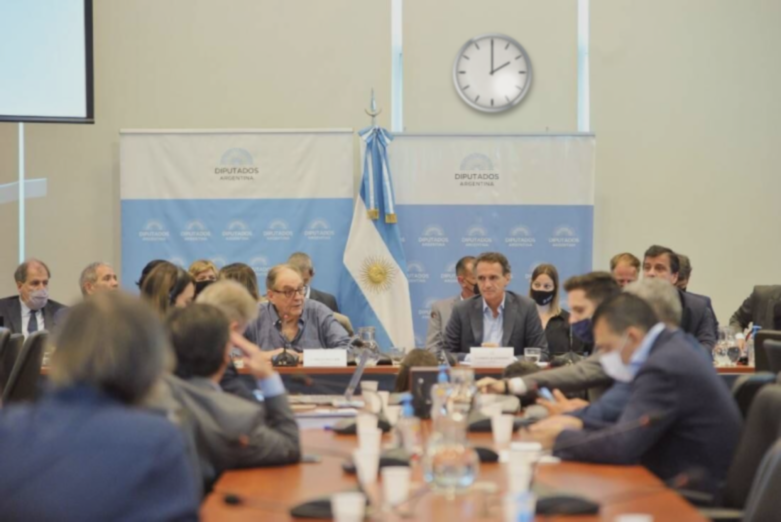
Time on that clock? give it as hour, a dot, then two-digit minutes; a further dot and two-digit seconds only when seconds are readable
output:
2.00
